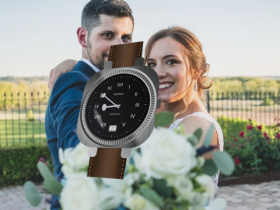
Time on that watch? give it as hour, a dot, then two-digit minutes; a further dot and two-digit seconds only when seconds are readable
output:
8.51
